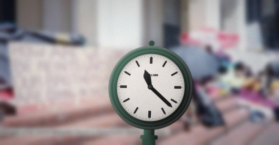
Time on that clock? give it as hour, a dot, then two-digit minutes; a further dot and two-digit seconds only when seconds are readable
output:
11.22
